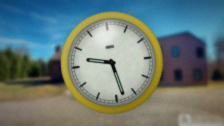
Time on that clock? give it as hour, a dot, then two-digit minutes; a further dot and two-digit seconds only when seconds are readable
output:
9.28
